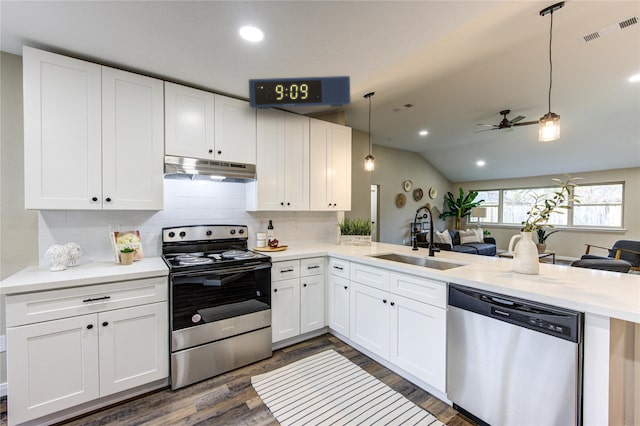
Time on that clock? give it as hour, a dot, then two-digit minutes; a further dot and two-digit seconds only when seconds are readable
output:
9.09
